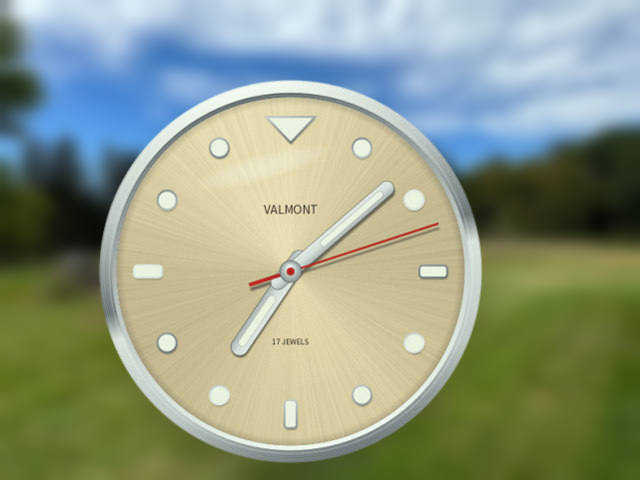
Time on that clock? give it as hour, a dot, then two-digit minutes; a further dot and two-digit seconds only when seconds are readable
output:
7.08.12
